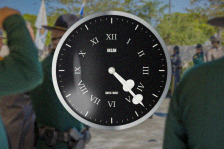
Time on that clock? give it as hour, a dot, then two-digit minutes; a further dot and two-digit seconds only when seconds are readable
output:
4.23
